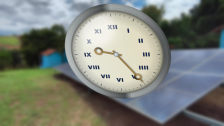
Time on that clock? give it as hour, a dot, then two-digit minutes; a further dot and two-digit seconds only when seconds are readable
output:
9.24
